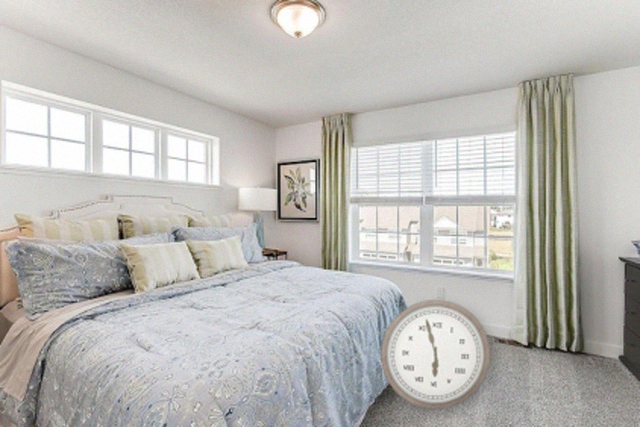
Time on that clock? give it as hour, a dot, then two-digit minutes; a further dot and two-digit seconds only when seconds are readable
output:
5.57
